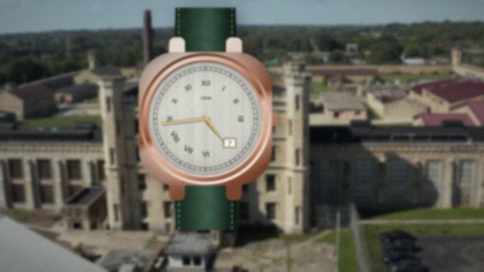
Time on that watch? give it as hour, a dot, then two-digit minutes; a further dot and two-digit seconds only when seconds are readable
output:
4.44
